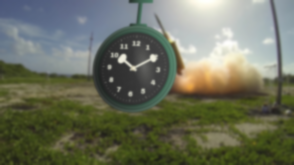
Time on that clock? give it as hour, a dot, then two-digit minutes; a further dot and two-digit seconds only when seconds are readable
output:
10.10
